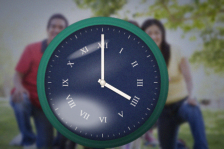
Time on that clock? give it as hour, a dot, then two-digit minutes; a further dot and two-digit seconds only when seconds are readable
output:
4.00
